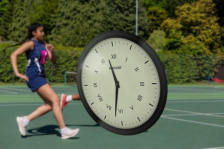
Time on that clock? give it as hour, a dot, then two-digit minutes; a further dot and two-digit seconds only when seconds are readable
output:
11.32
